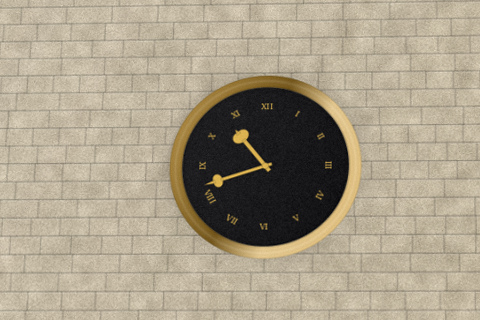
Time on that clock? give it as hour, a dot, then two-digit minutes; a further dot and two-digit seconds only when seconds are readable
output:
10.42
